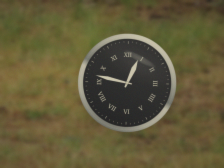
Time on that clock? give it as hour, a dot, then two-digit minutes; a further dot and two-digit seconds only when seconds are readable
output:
12.47
